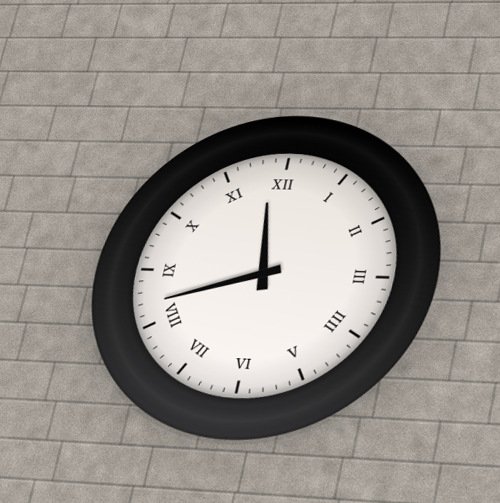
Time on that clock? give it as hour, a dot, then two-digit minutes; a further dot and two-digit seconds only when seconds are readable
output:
11.42
